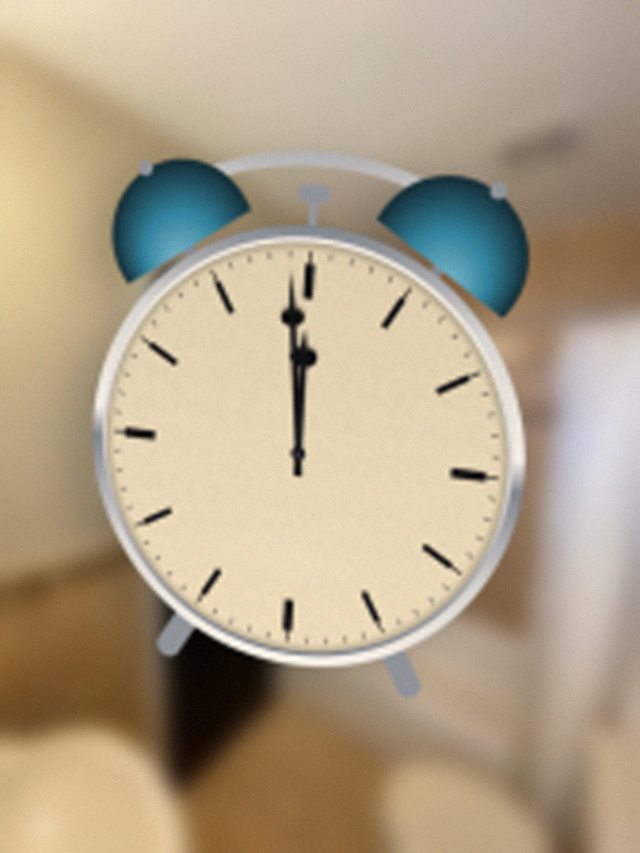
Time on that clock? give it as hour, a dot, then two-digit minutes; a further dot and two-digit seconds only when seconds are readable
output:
11.59
